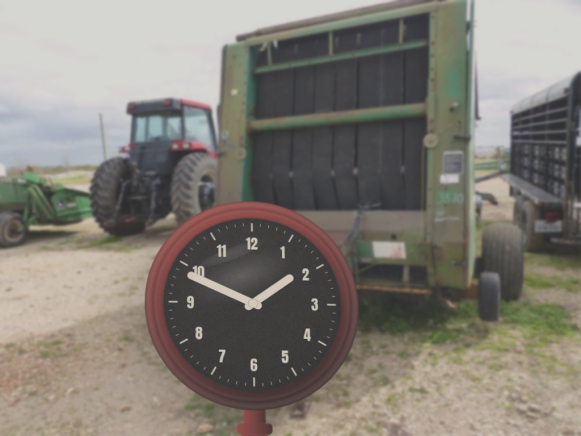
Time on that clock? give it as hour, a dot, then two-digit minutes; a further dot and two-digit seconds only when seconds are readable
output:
1.49
